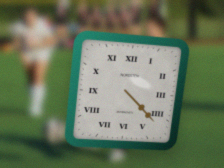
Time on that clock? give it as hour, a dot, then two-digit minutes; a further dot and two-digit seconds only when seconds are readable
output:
4.22
